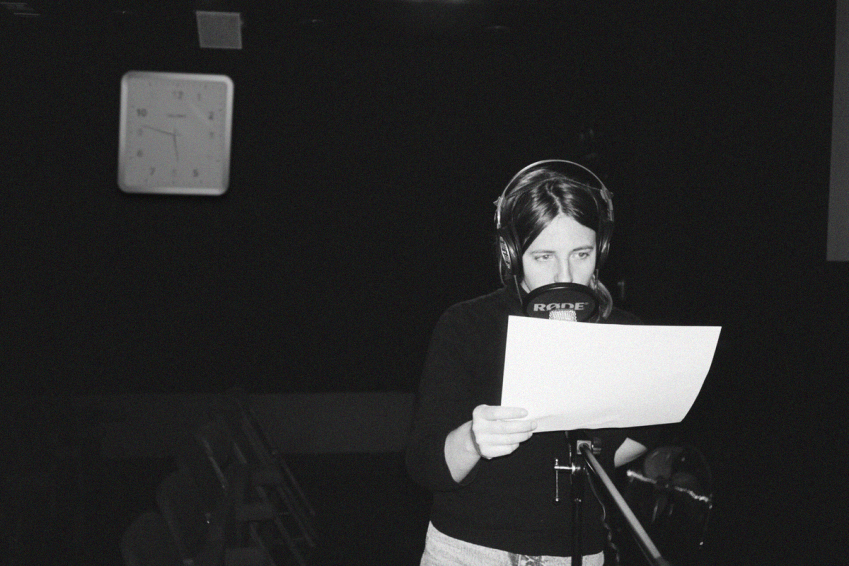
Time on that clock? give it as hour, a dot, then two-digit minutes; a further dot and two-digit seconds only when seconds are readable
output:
5.47
